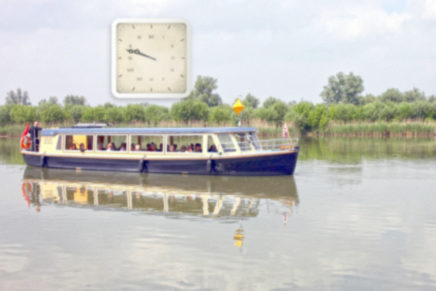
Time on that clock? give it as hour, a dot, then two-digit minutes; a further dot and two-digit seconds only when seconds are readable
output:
9.48
